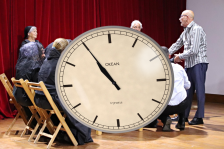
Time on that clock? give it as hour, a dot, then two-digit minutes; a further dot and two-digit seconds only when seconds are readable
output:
10.55
